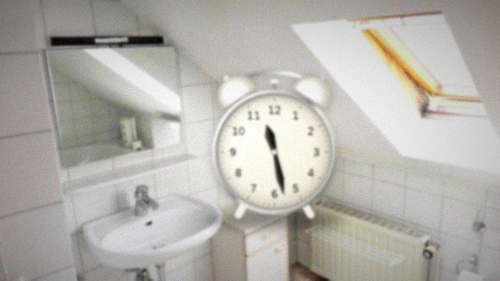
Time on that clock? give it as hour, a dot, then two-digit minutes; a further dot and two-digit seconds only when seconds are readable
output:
11.28
